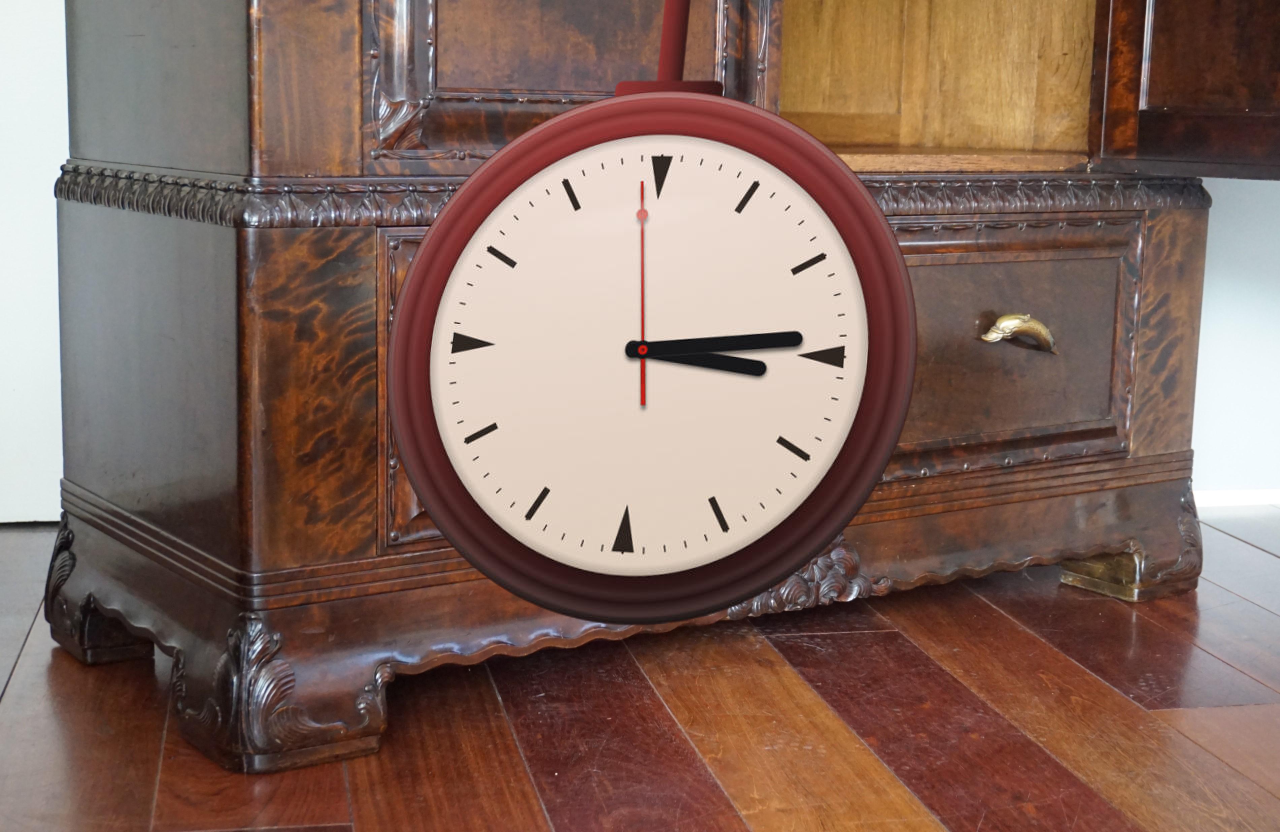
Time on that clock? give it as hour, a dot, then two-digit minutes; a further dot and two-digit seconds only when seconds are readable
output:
3.13.59
